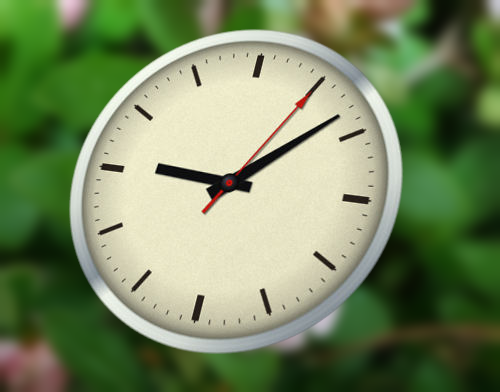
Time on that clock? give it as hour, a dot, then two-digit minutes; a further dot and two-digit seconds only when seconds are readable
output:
9.08.05
